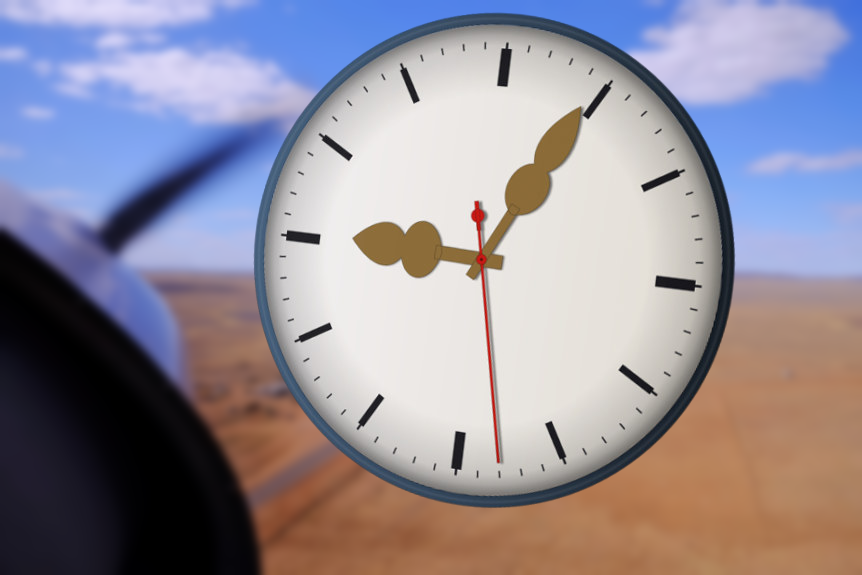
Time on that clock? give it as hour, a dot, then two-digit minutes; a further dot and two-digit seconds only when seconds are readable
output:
9.04.28
